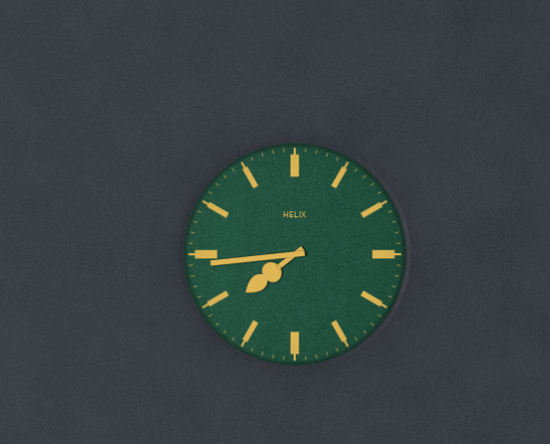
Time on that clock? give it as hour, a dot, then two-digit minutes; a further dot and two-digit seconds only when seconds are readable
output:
7.44
